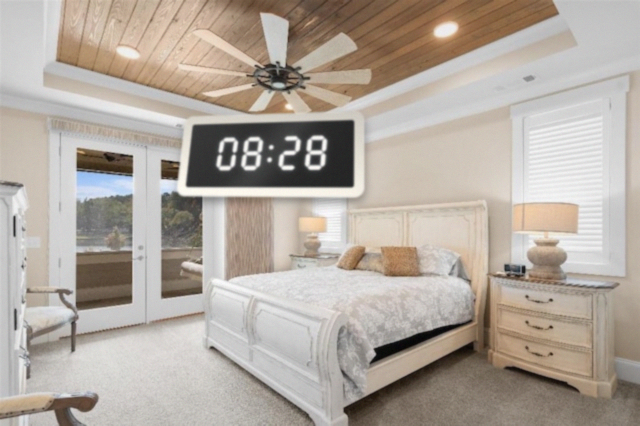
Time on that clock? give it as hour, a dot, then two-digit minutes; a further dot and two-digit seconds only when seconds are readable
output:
8.28
